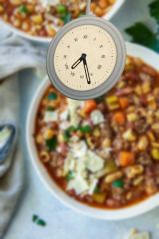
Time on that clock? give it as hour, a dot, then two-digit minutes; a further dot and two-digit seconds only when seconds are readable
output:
7.27
